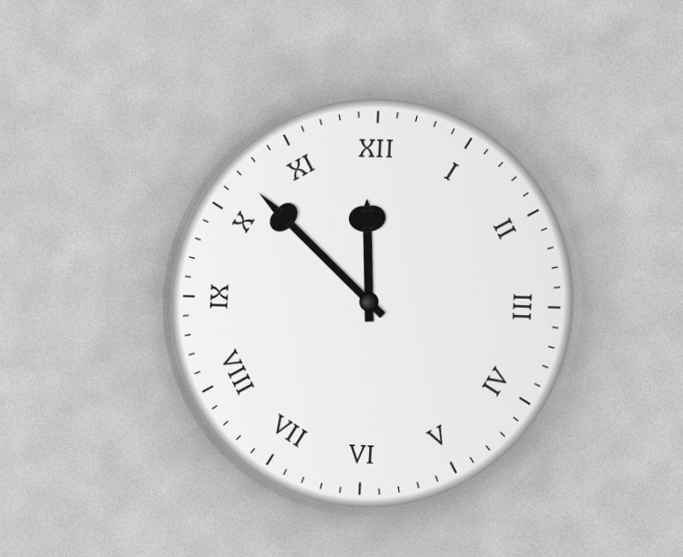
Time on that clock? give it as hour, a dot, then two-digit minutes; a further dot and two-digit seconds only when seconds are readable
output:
11.52
